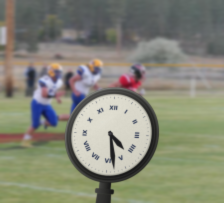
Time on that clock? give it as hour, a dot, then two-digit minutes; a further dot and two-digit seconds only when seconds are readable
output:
4.28
